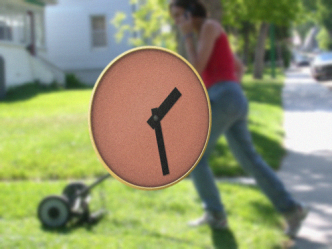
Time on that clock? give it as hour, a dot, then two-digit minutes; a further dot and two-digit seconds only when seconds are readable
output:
1.28
